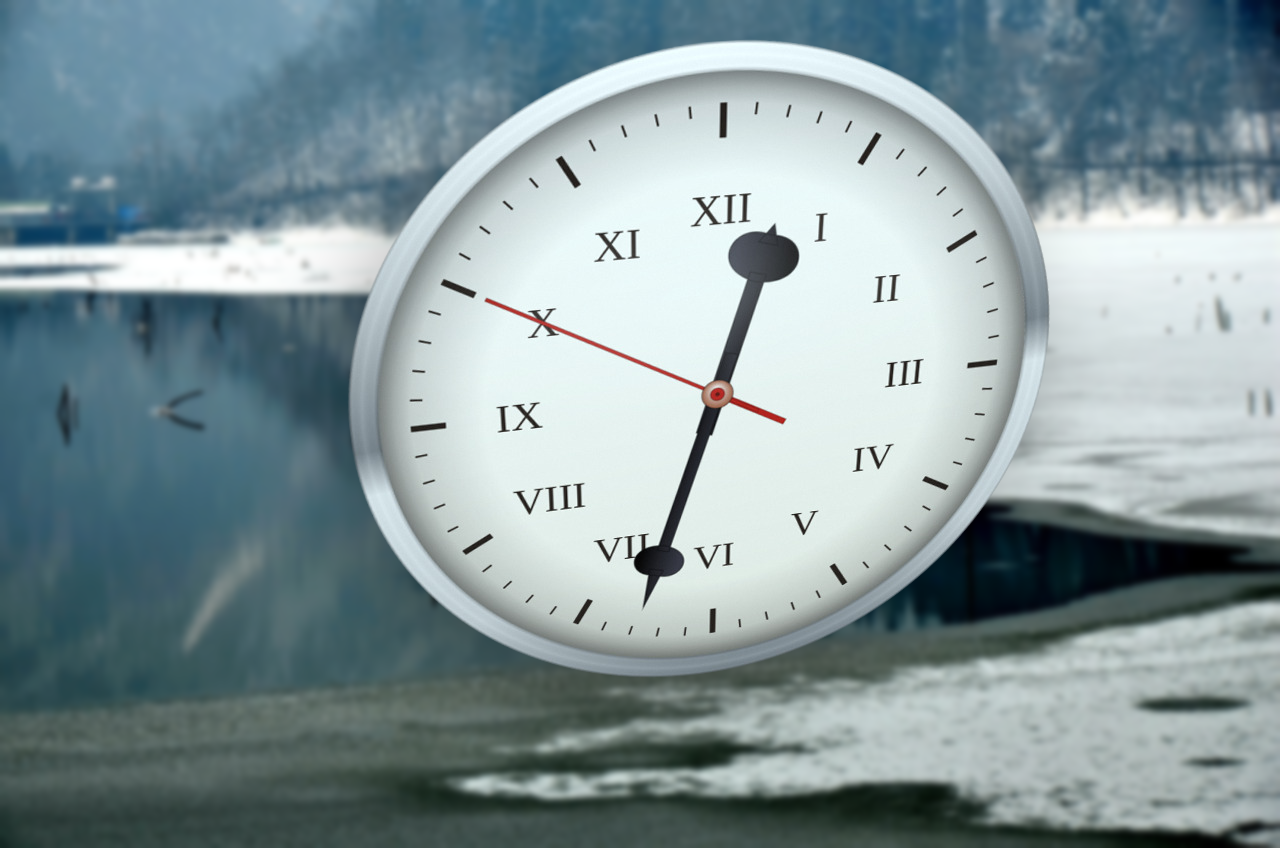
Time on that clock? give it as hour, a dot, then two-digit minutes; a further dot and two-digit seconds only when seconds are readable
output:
12.32.50
